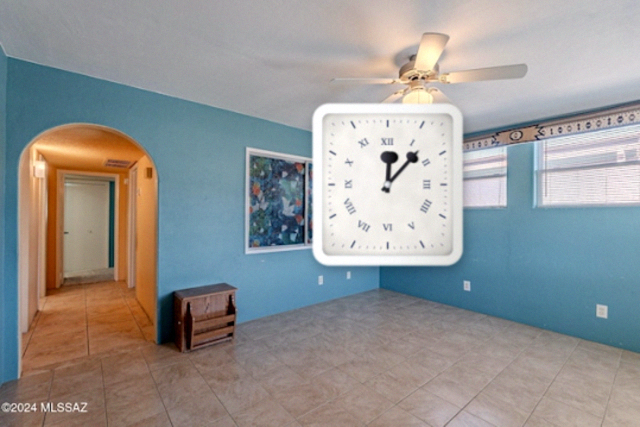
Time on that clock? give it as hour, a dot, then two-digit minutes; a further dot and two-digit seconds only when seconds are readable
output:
12.07
